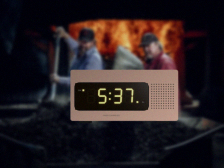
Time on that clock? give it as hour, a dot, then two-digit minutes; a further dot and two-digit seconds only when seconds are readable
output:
5.37
